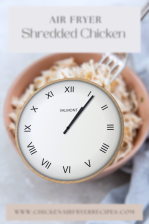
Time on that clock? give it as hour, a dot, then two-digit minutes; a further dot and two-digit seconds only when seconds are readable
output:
1.06
